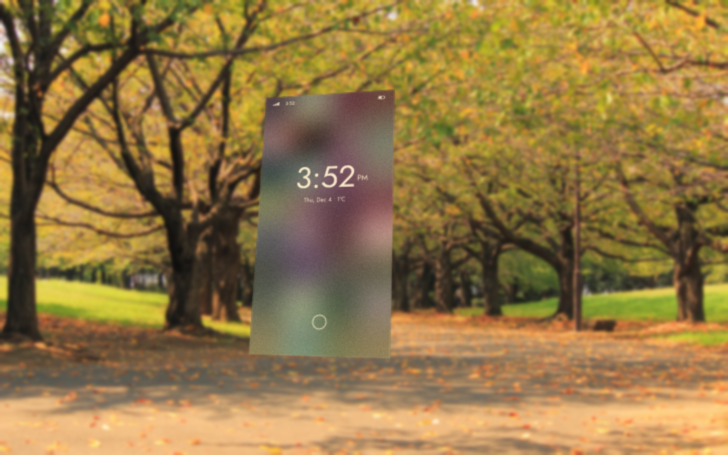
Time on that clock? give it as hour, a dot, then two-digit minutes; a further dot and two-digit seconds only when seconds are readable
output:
3.52
